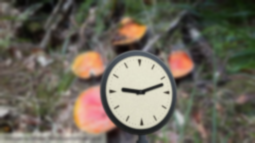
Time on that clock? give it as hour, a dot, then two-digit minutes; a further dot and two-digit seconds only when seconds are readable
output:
9.12
